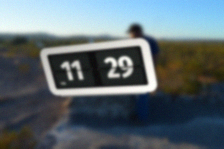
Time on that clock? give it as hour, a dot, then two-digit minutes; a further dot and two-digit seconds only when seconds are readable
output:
11.29
